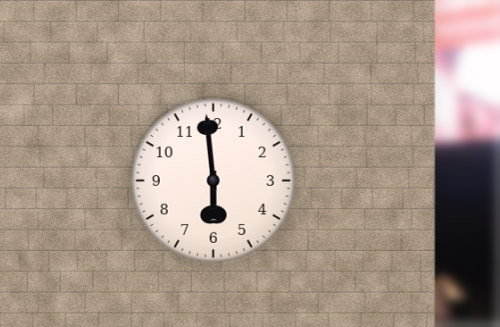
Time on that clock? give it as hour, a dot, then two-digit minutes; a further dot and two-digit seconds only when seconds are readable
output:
5.59
